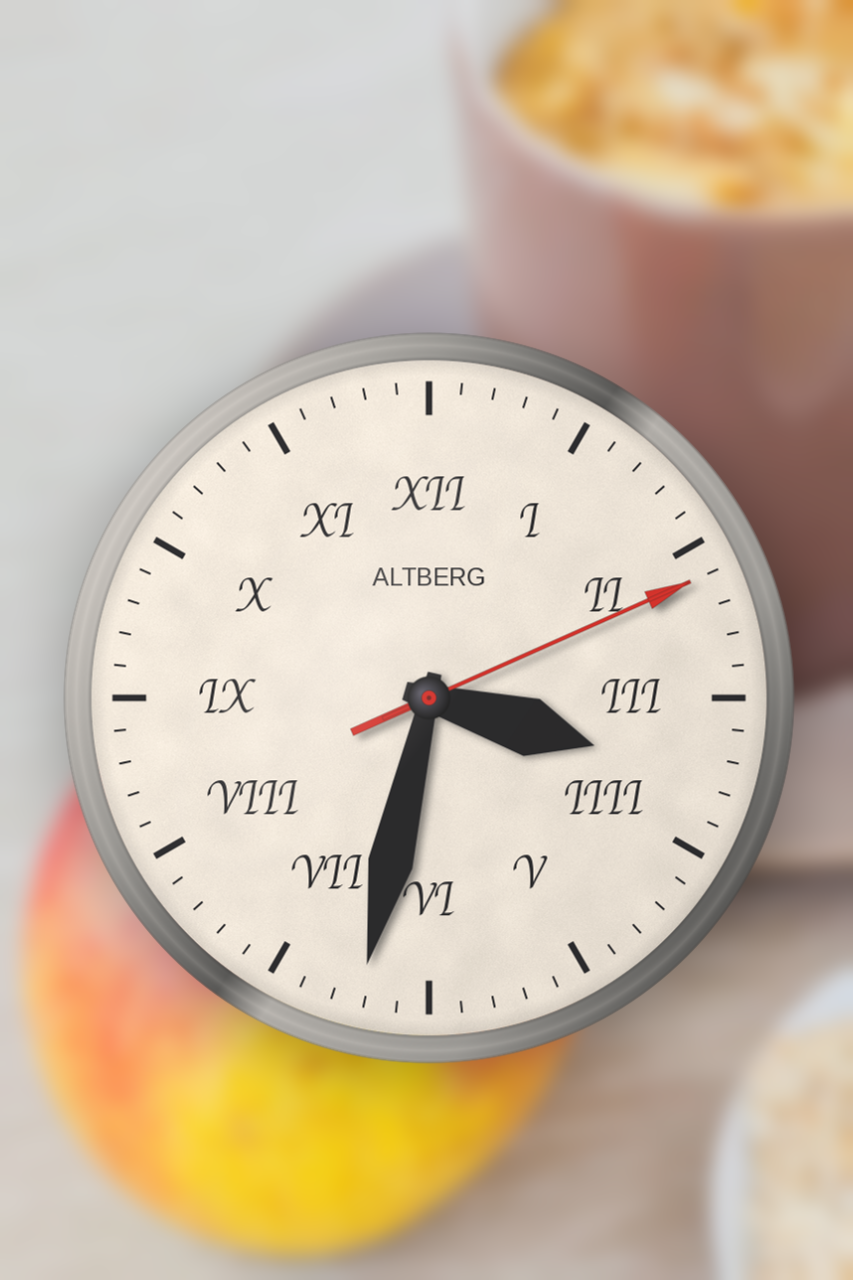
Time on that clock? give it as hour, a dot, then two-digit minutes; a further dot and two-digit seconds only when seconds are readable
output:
3.32.11
